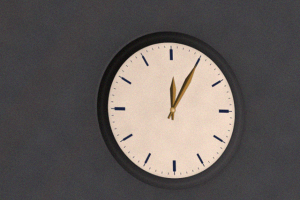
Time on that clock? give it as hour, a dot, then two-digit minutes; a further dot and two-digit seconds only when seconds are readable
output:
12.05
